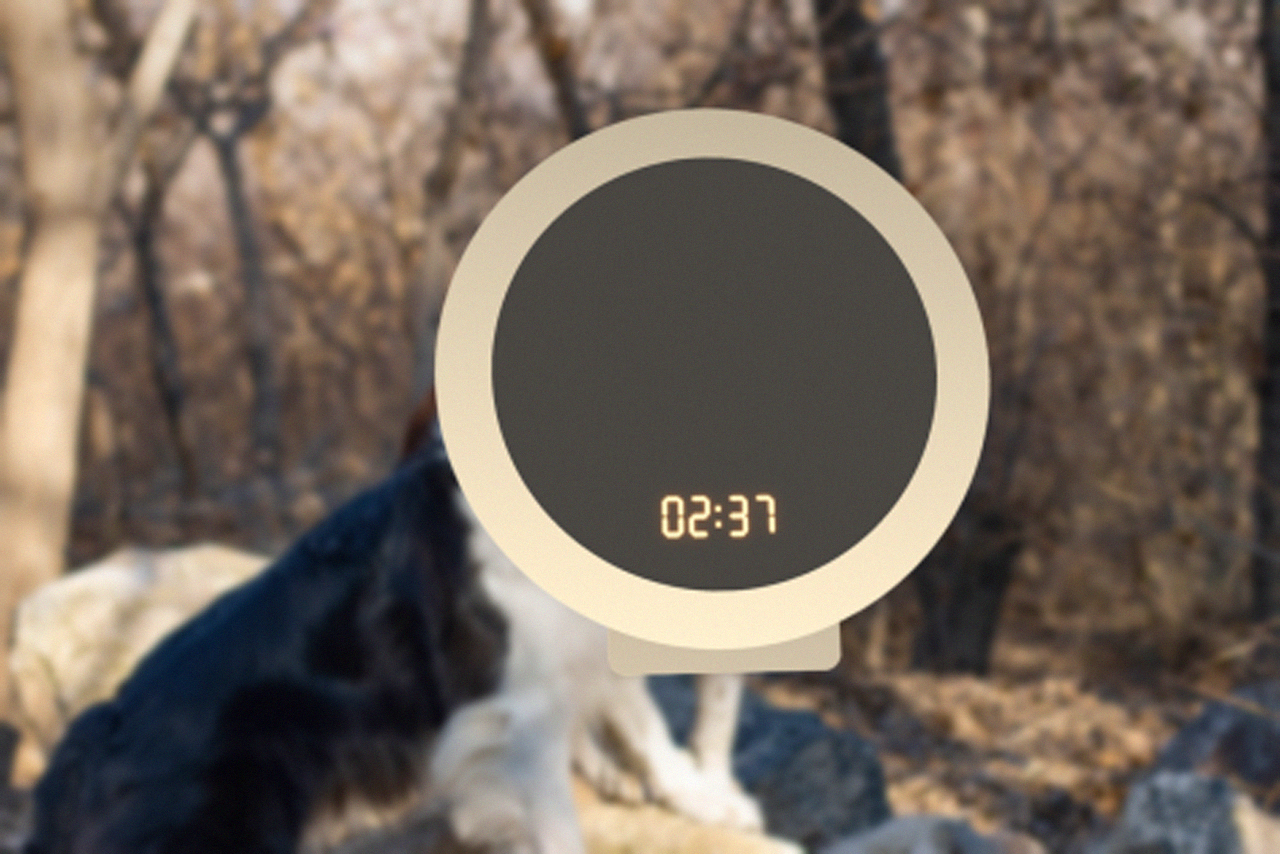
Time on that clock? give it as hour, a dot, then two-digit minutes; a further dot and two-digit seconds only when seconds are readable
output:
2.37
